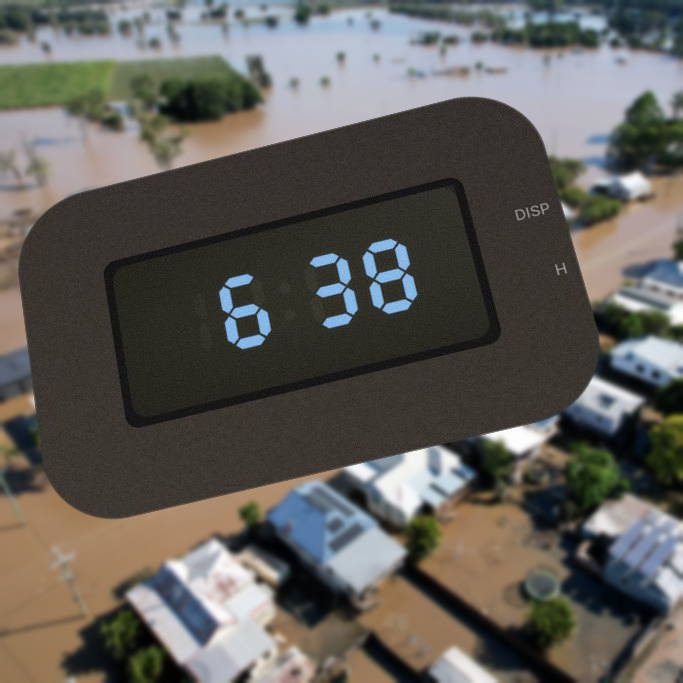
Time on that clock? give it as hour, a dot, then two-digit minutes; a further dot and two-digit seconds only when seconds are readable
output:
6.38
